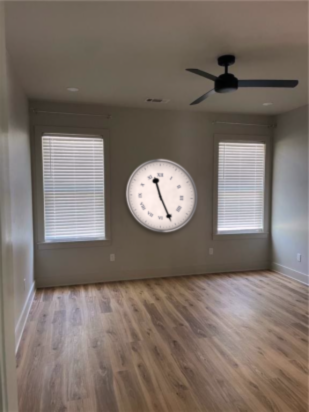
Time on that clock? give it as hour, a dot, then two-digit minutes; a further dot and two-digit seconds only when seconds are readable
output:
11.26
